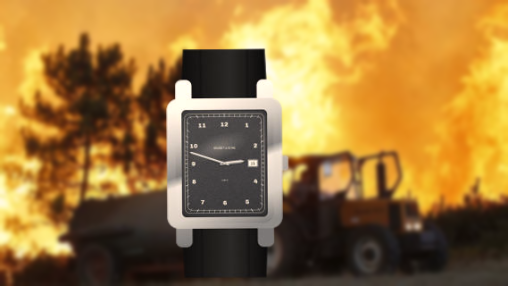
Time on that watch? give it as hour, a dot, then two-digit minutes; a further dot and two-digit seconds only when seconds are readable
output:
2.48
